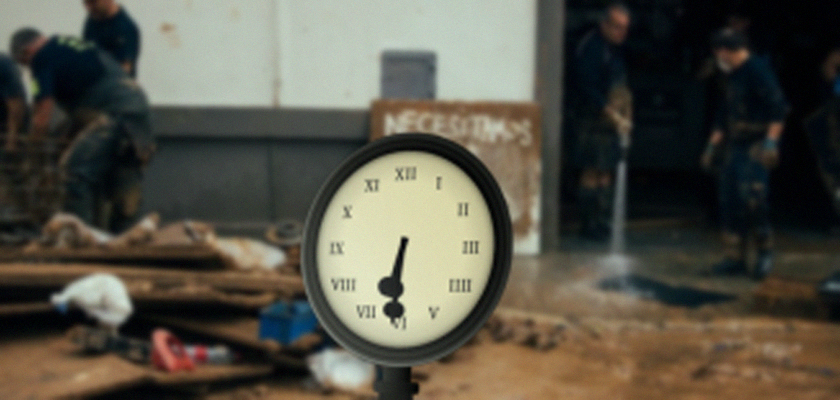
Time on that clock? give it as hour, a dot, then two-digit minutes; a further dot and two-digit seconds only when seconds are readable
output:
6.31
